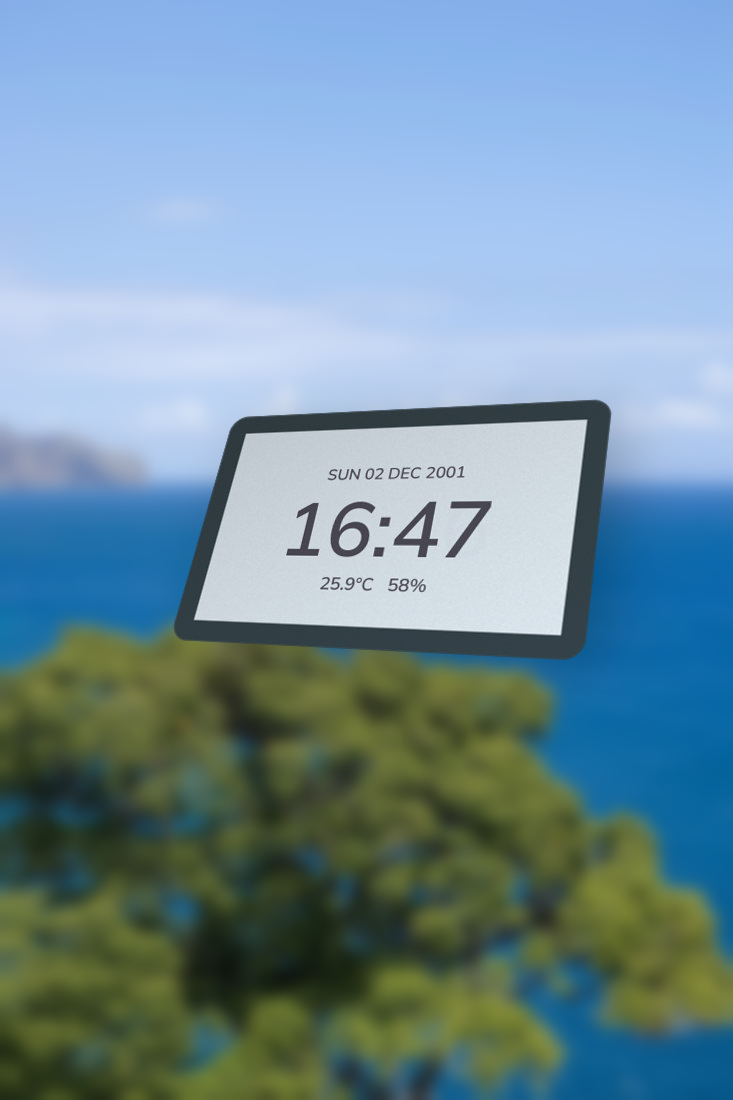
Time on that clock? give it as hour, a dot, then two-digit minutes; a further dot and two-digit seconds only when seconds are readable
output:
16.47
